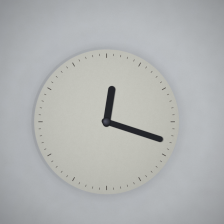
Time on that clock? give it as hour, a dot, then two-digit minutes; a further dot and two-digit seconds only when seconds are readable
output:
12.18
